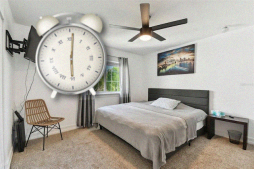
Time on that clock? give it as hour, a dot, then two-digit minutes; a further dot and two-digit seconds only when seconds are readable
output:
6.01
